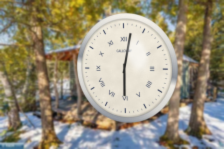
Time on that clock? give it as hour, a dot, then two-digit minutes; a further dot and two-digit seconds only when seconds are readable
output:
6.02
